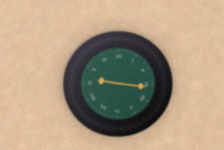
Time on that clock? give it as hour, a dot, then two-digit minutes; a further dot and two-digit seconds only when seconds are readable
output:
9.16
